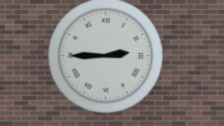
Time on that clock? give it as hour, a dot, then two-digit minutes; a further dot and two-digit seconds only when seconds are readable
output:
2.45
